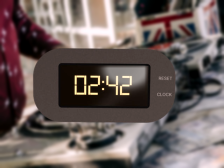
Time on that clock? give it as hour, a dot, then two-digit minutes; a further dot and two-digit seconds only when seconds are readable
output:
2.42
